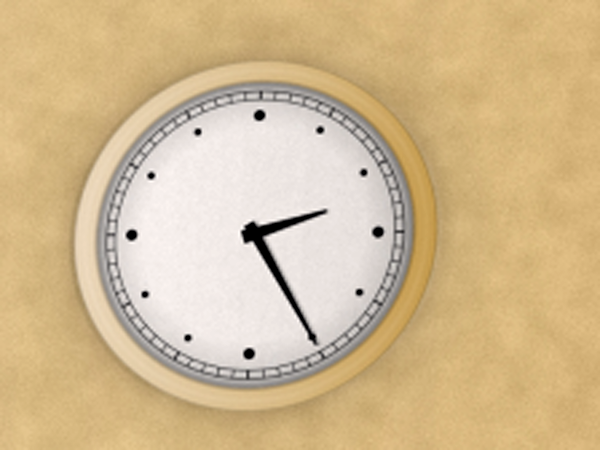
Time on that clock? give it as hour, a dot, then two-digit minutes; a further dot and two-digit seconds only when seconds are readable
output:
2.25
